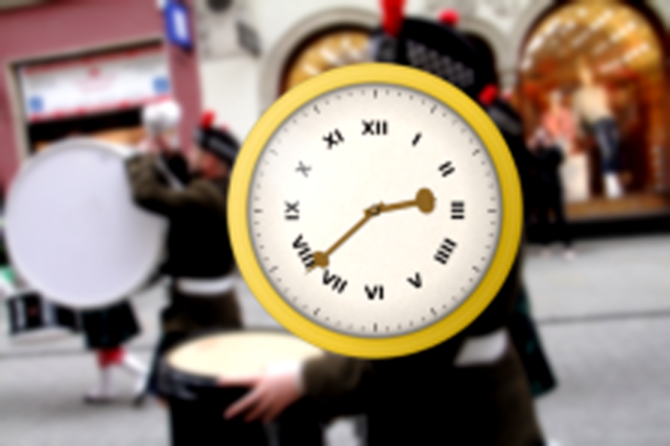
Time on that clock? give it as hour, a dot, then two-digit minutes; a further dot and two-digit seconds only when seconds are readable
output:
2.38
